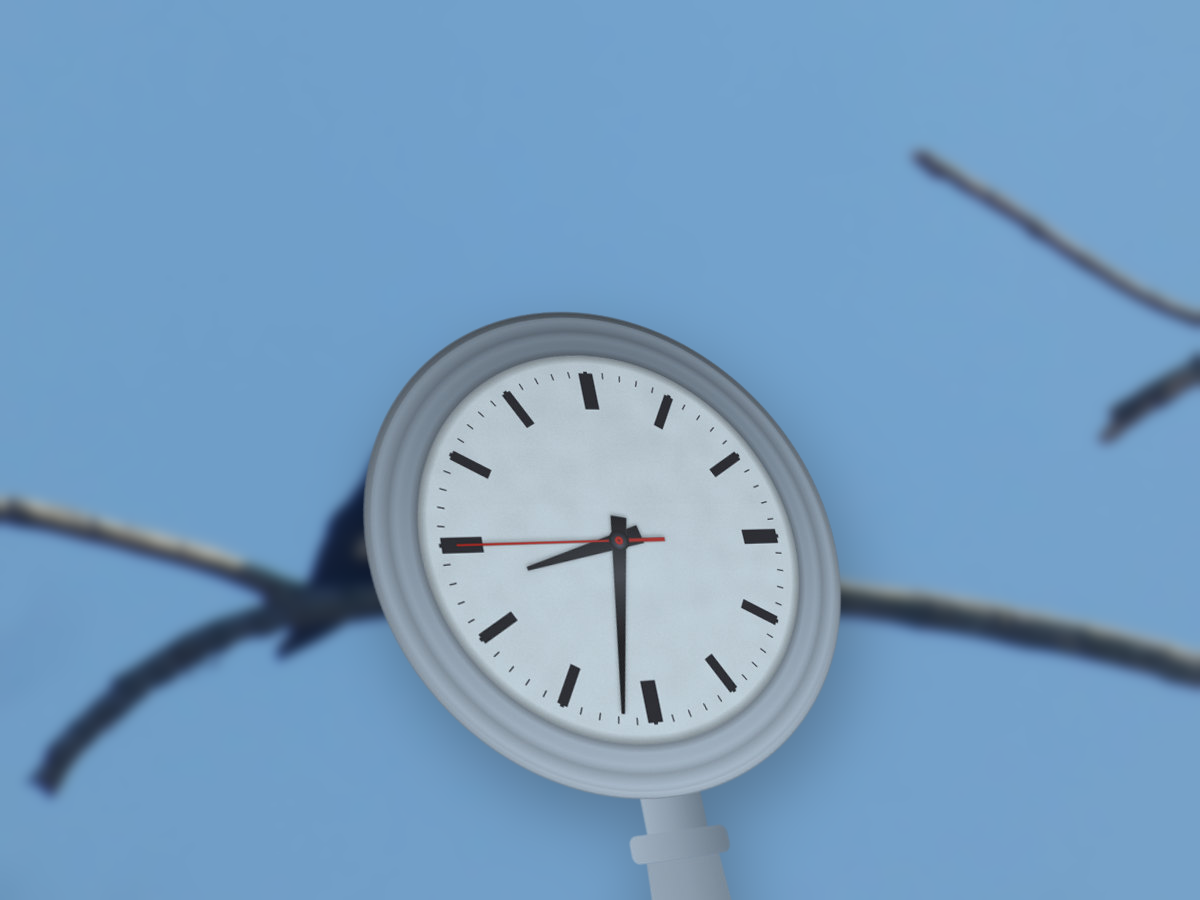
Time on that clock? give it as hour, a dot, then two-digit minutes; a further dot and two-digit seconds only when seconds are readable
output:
8.31.45
